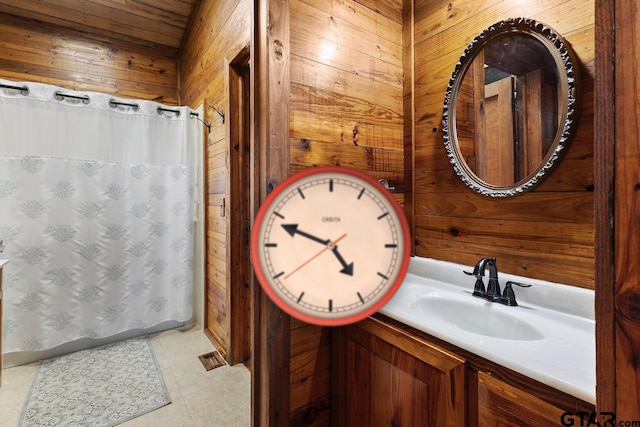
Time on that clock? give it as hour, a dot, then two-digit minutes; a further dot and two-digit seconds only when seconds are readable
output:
4.48.39
